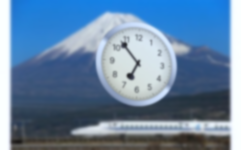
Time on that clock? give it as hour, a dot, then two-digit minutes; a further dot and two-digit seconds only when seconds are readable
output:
6.53
